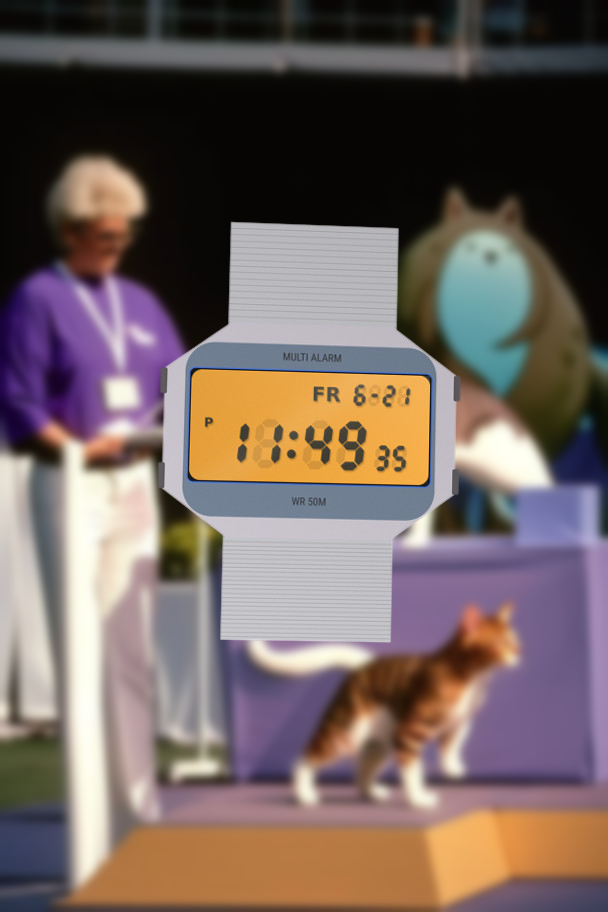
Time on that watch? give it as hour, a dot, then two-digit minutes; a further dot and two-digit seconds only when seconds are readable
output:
11.49.35
